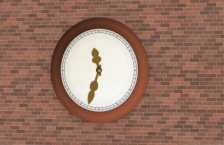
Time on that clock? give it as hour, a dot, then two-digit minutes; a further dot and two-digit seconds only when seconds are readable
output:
11.33
